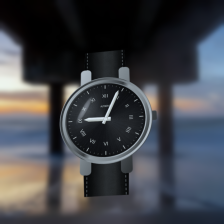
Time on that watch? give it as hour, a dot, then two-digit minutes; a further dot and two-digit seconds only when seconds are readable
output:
9.04
